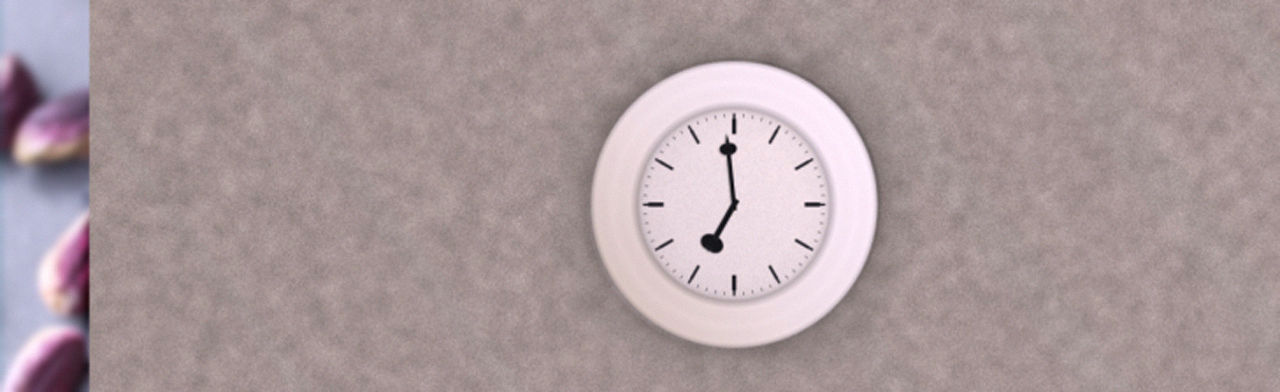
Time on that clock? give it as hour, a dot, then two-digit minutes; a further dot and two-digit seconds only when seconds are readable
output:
6.59
